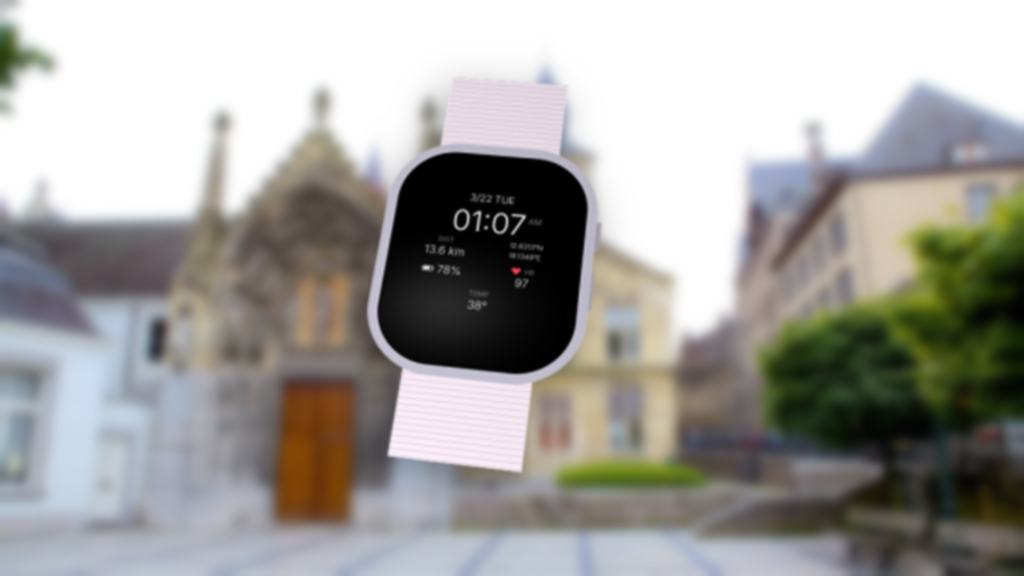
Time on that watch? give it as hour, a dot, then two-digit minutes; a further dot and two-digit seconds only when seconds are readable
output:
1.07
